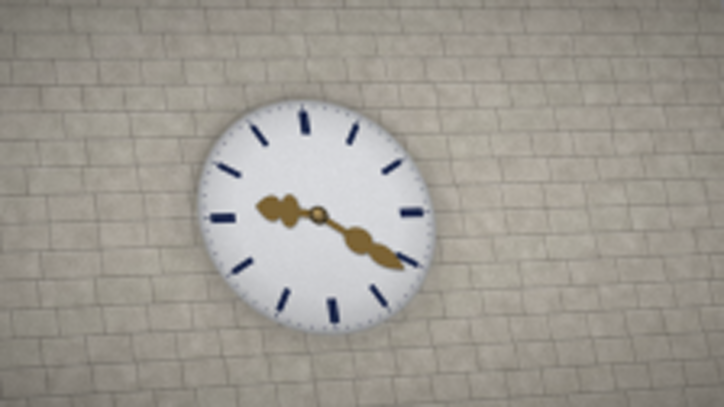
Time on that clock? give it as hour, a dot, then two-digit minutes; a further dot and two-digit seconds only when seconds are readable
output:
9.21
